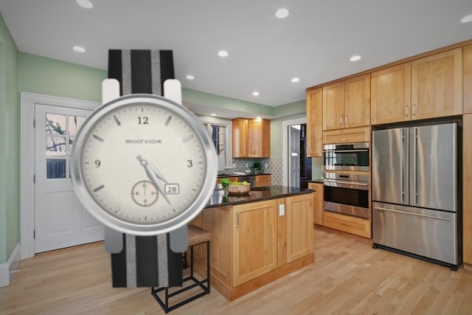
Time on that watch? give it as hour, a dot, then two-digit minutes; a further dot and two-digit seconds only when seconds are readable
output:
4.25
